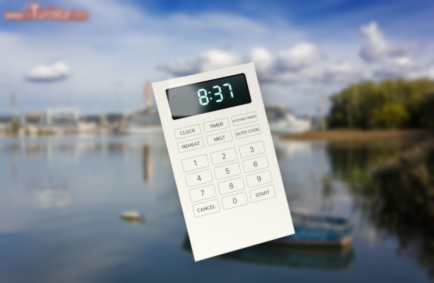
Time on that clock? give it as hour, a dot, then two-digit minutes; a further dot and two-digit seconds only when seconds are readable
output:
8.37
